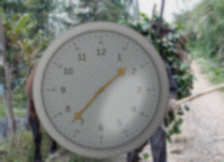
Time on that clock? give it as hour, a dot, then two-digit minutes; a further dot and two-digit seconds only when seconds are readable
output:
1.37
